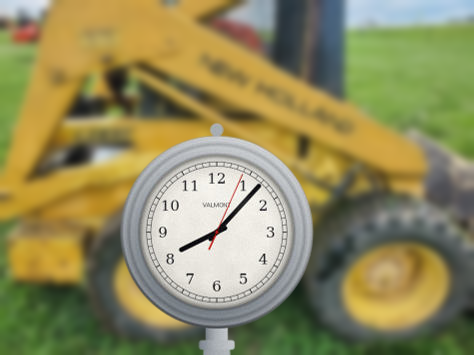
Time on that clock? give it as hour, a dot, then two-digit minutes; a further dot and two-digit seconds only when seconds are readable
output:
8.07.04
